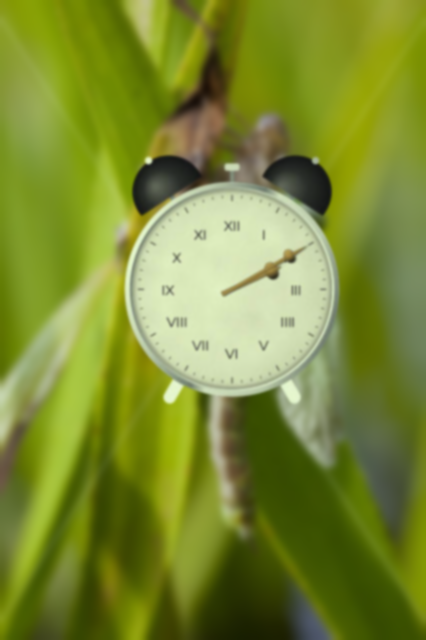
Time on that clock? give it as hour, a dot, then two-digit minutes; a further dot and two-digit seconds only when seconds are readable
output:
2.10
